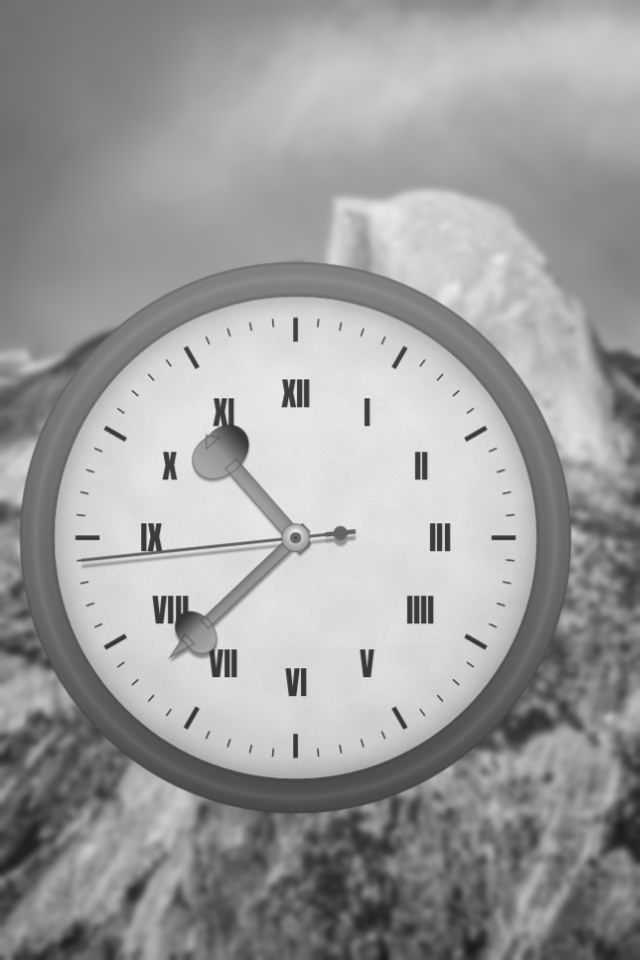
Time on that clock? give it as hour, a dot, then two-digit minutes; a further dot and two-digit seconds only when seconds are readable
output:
10.37.44
